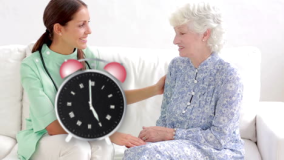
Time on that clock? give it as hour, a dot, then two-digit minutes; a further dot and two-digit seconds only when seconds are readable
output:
4.59
